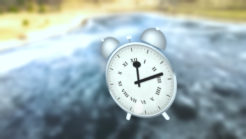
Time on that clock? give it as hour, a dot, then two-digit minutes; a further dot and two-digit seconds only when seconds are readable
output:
12.13
